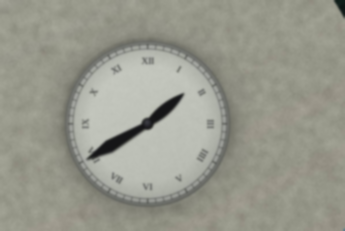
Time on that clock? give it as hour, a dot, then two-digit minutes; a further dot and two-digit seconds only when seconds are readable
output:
1.40
